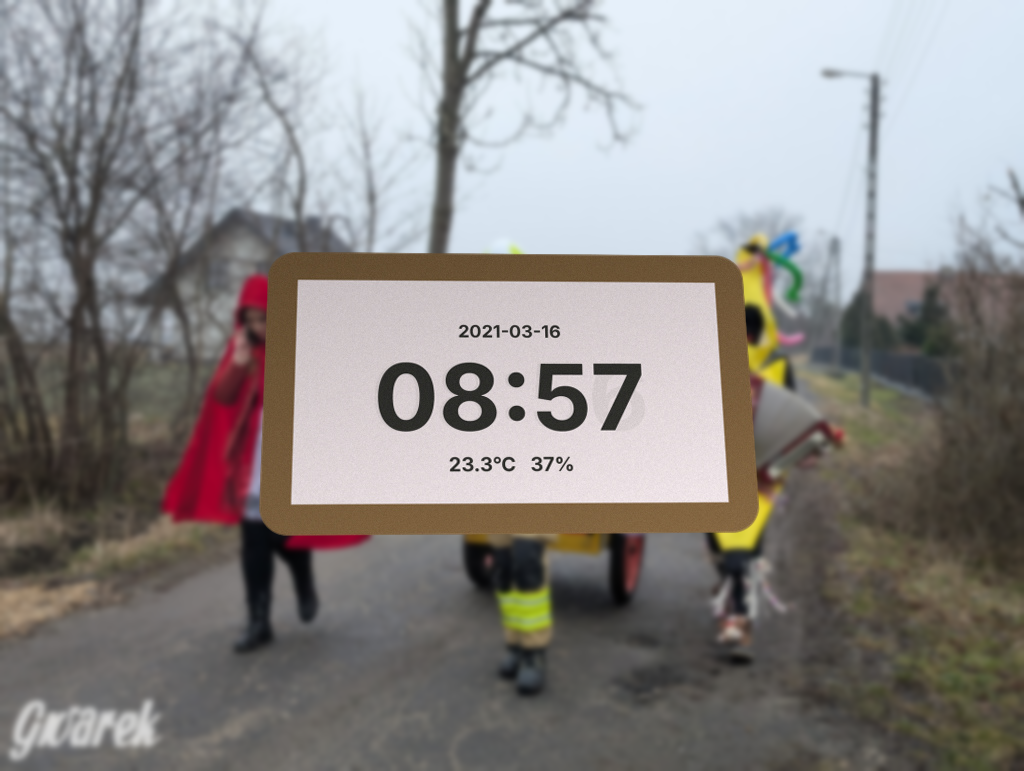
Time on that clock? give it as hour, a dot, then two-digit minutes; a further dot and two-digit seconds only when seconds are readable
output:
8.57
